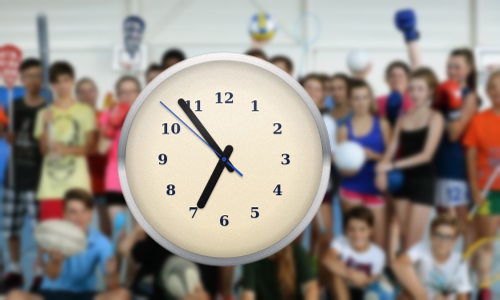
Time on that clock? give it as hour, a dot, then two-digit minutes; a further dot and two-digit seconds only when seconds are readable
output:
6.53.52
